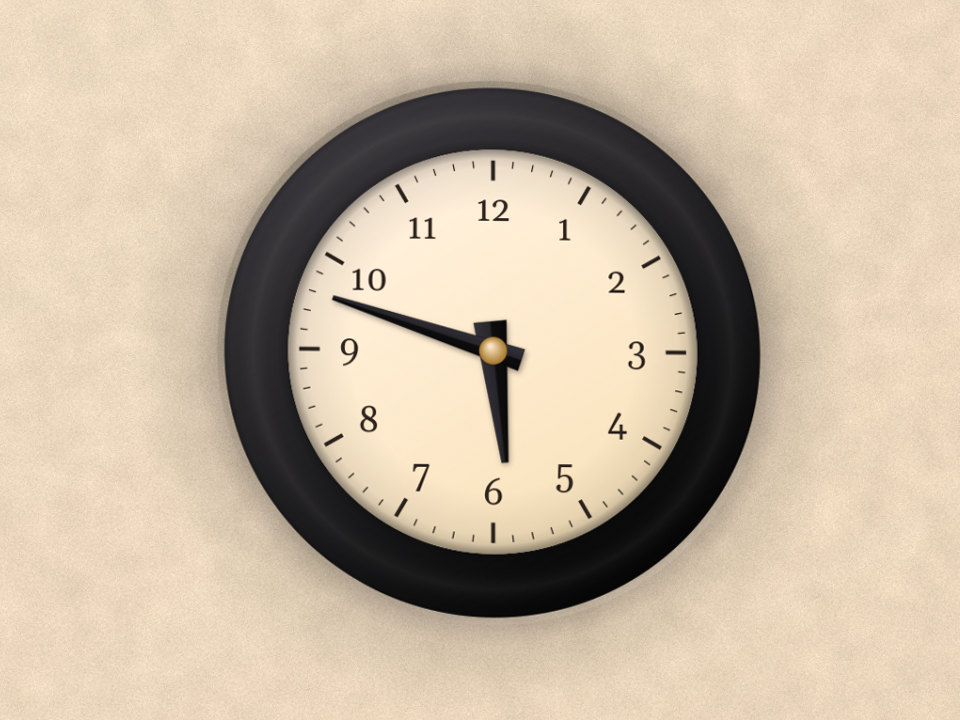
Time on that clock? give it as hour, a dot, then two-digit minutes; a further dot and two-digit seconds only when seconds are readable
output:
5.48
